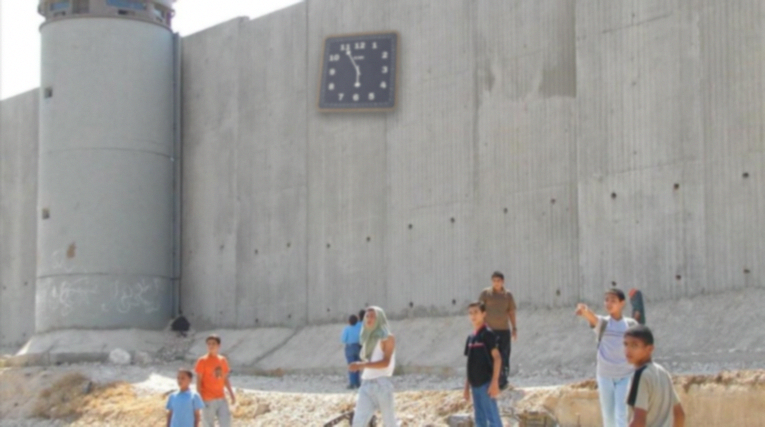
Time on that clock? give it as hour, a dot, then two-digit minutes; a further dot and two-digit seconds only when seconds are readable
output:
5.55
